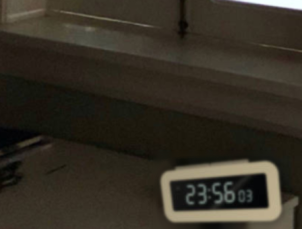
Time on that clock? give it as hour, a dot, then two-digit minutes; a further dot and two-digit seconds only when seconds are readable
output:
23.56
